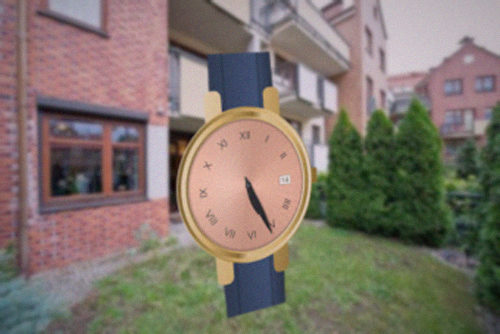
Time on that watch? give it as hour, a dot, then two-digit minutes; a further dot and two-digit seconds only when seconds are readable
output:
5.26
